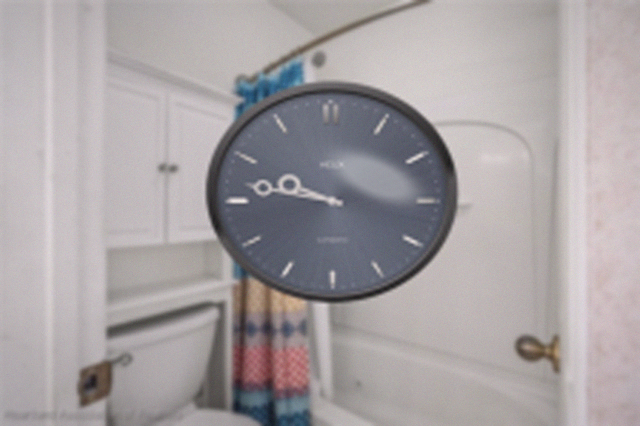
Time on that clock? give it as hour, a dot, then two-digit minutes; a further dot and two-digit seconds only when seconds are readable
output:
9.47
